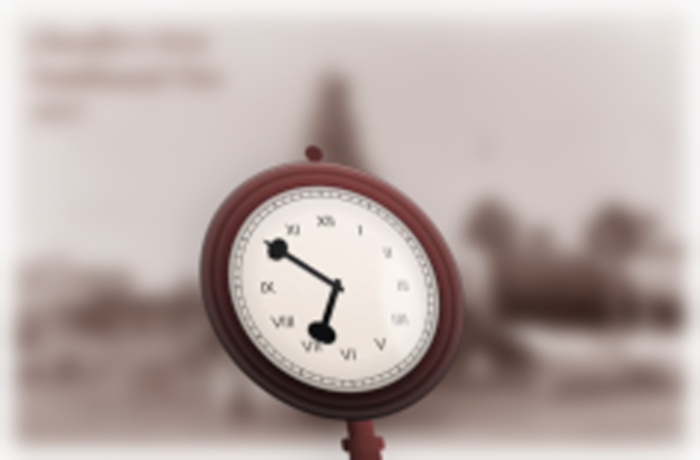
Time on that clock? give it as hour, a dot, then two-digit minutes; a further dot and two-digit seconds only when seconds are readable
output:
6.51
